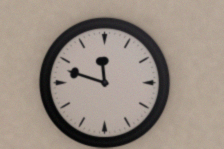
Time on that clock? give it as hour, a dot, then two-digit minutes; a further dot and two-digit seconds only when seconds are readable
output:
11.48
